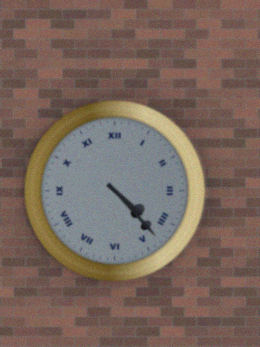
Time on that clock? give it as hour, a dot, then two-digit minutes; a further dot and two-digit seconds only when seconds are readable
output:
4.23
